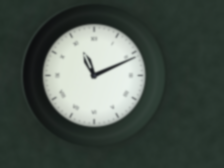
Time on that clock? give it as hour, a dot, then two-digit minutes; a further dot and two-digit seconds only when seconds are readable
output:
11.11
